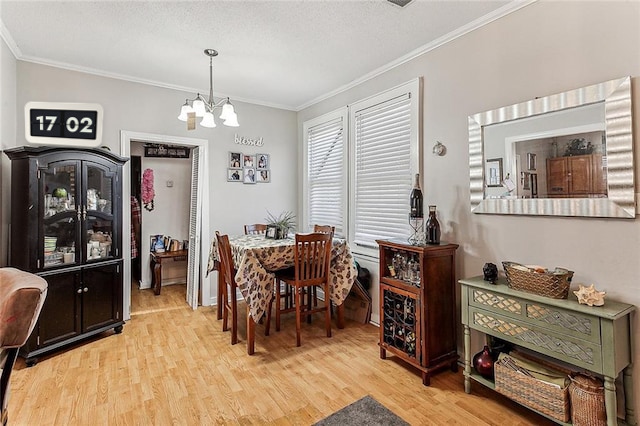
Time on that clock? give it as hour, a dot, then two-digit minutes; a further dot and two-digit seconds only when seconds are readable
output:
17.02
